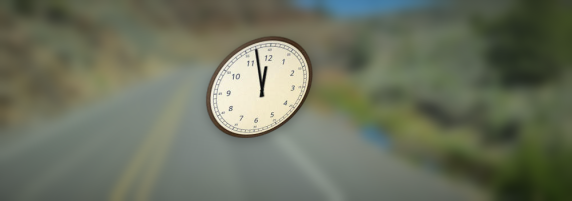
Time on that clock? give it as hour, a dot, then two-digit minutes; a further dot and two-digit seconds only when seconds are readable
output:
11.57
